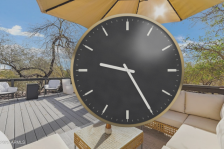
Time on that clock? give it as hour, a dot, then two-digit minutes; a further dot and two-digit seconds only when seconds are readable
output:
9.25
